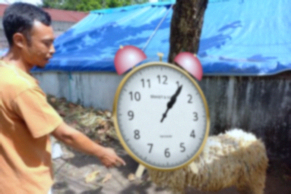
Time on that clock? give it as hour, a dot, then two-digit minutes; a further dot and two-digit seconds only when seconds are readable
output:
1.06
